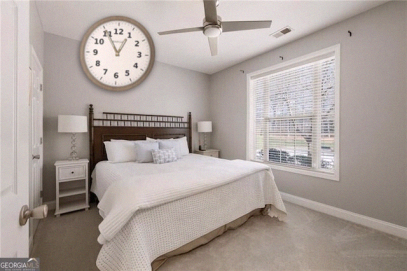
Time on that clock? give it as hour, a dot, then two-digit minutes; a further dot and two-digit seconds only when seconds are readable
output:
12.55
